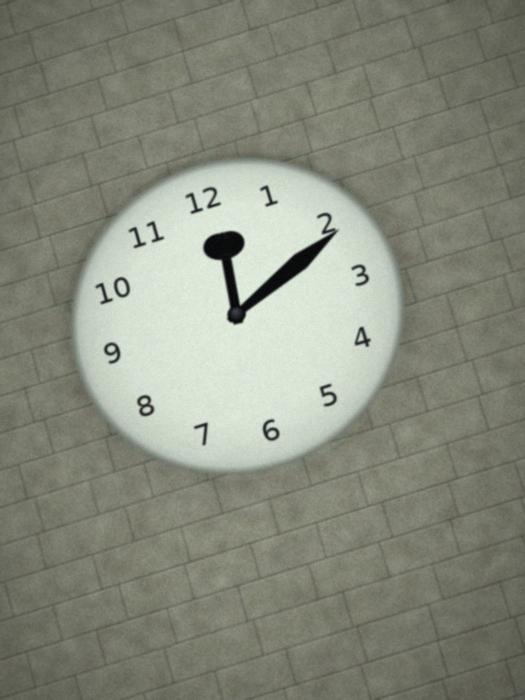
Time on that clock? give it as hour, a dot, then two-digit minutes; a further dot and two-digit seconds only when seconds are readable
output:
12.11
